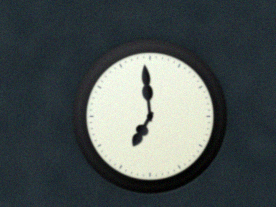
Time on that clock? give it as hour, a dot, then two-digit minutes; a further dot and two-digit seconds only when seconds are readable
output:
6.59
